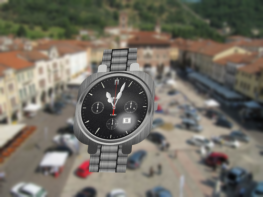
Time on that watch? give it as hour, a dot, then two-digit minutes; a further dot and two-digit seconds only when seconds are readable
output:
11.03
